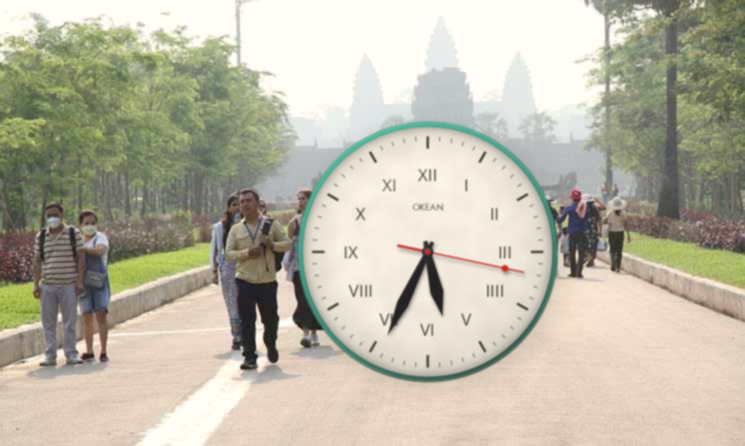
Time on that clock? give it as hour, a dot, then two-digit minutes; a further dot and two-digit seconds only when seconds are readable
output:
5.34.17
